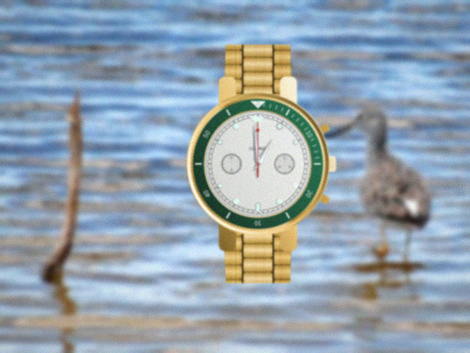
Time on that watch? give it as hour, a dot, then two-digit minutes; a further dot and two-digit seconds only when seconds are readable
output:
12.59
